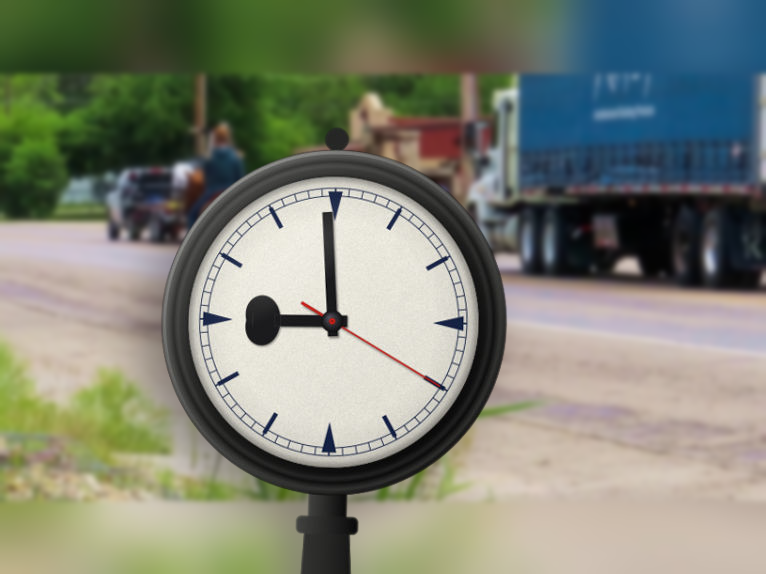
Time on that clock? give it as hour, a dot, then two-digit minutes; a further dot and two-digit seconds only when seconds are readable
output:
8.59.20
